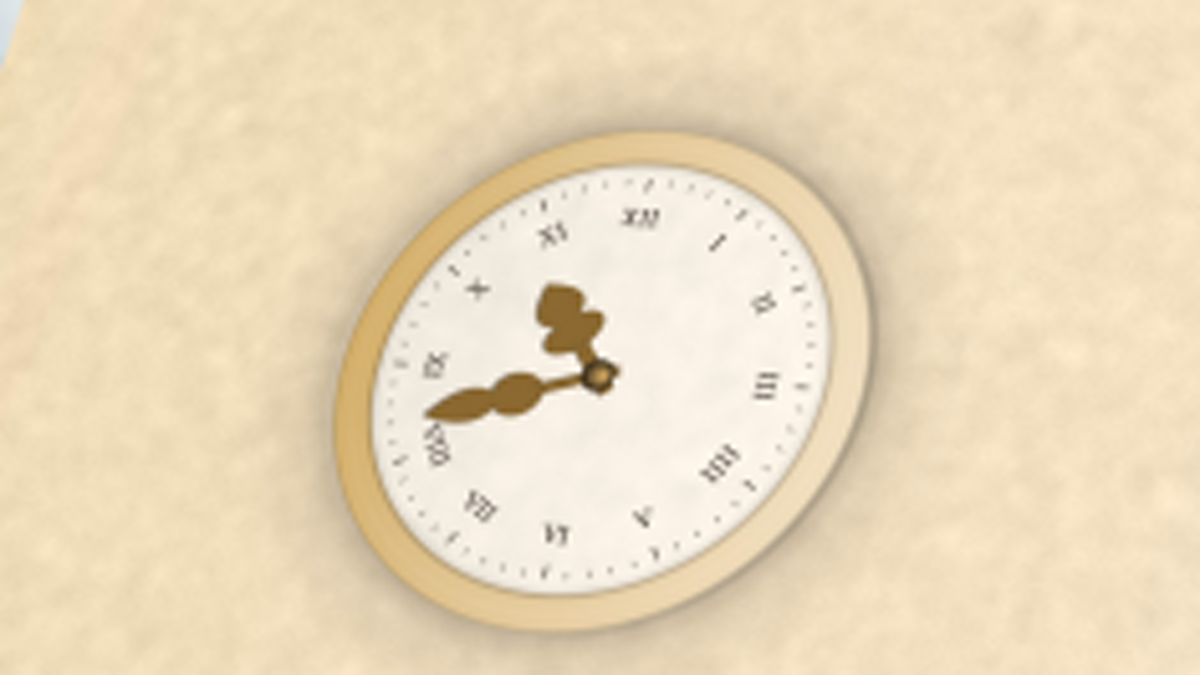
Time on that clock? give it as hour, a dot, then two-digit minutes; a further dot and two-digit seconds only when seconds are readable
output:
10.42
